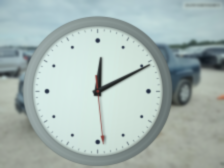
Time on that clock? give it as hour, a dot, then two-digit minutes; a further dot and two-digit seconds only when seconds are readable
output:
12.10.29
